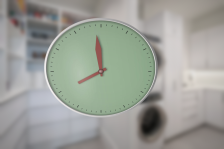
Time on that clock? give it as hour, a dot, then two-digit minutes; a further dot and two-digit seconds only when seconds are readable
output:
7.59
